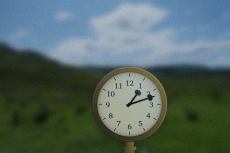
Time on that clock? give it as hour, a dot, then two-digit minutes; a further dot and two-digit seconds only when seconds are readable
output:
1.12
